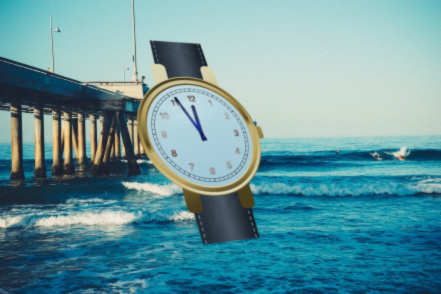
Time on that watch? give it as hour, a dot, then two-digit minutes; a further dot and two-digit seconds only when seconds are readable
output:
11.56
